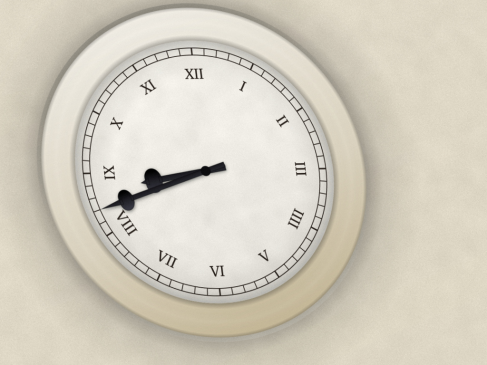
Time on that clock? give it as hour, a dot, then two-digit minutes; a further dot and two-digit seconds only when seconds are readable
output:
8.42
